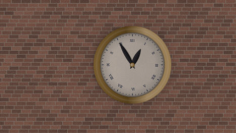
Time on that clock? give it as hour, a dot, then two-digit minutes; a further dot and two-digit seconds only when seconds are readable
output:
12.55
